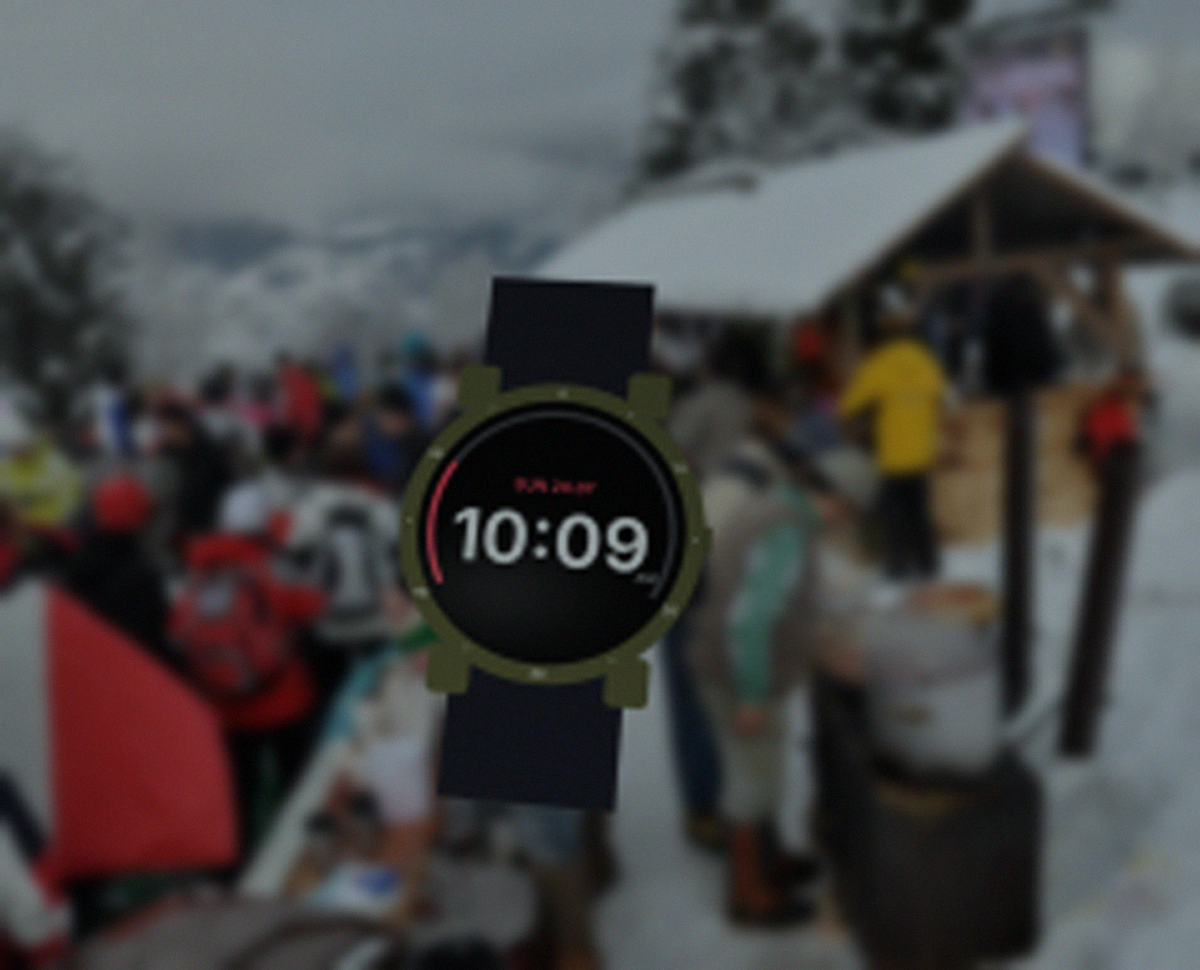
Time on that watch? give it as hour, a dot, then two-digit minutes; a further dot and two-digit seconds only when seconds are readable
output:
10.09
